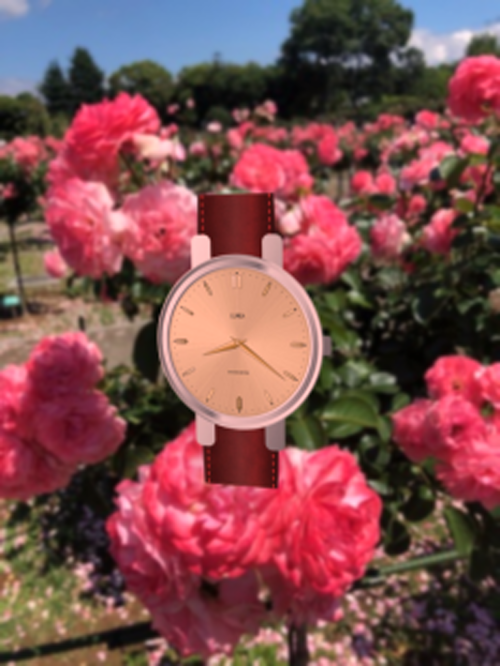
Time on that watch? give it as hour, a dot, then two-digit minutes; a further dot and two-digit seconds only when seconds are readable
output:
8.21
